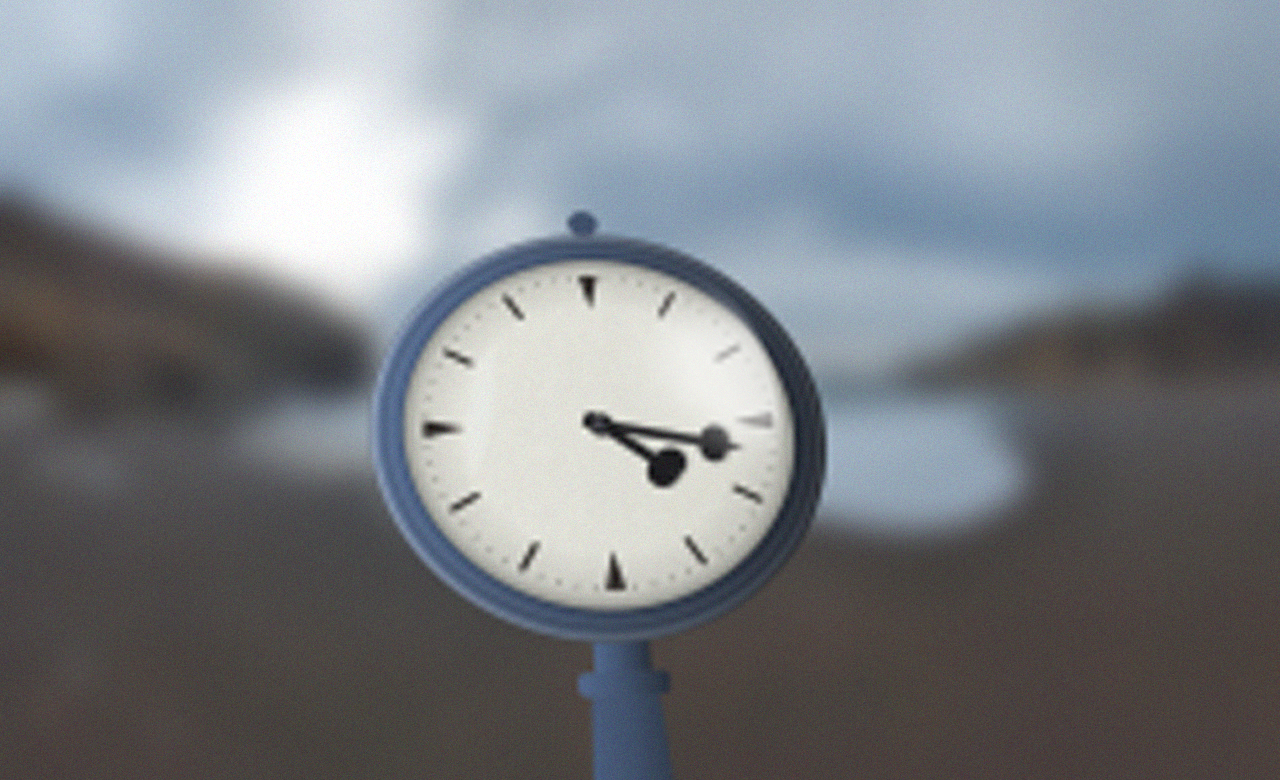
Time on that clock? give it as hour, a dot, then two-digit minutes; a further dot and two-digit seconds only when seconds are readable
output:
4.17
